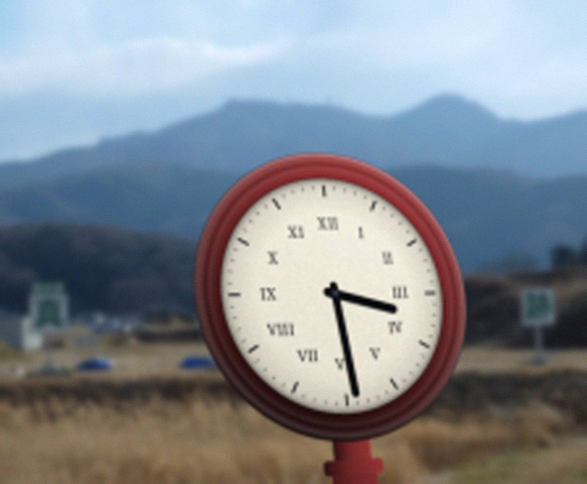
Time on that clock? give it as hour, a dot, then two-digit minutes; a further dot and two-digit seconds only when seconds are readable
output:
3.29
